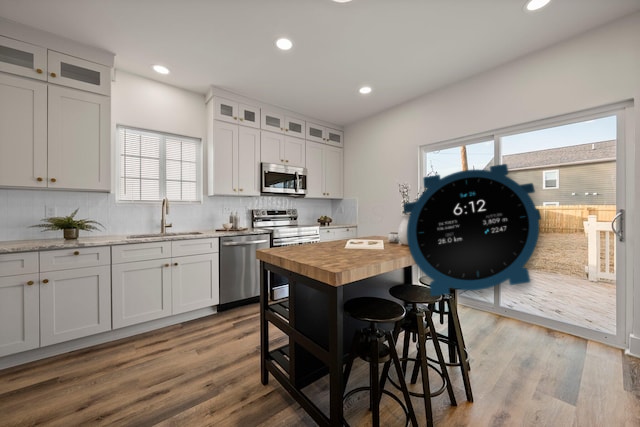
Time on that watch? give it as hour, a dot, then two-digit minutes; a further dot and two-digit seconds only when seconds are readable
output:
6.12
